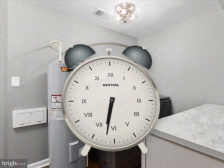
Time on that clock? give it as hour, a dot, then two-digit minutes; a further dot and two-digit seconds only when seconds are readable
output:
6.32
